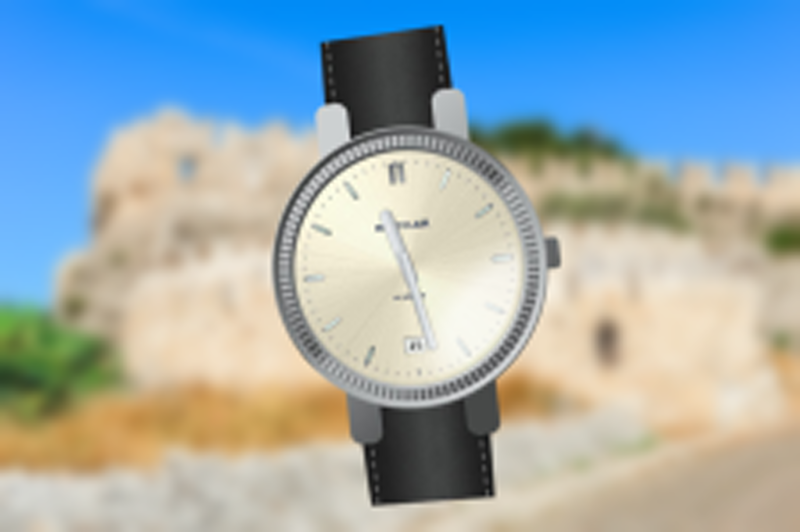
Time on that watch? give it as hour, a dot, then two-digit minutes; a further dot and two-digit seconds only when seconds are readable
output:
11.28
